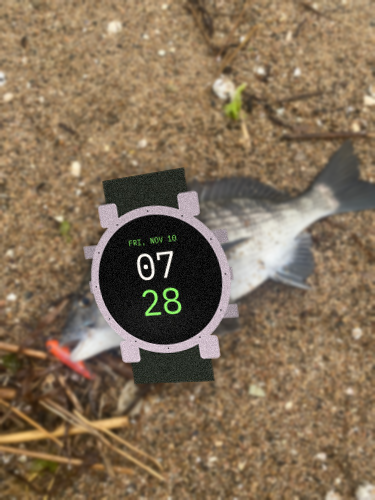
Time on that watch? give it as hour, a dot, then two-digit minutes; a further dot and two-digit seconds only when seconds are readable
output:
7.28
